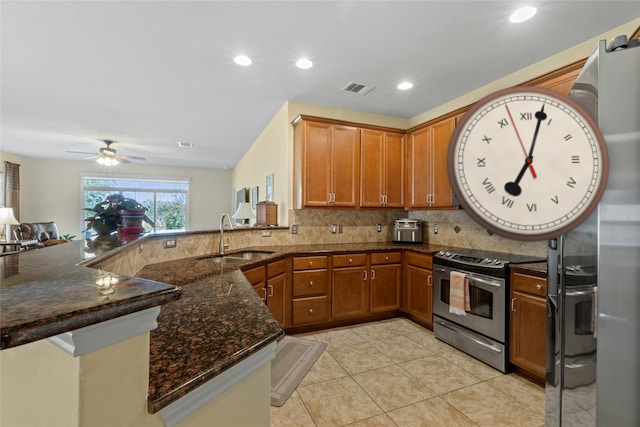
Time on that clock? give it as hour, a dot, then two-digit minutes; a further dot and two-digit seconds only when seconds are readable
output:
7.02.57
